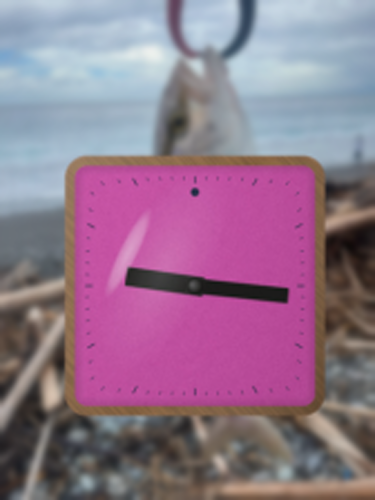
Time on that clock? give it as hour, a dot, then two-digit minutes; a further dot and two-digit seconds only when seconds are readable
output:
9.16
